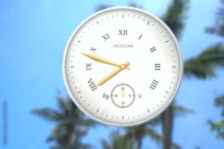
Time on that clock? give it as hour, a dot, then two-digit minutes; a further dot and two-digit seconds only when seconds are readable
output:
7.48
